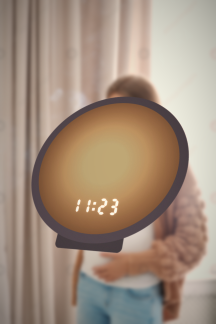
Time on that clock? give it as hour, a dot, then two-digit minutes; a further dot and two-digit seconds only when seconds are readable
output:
11.23
